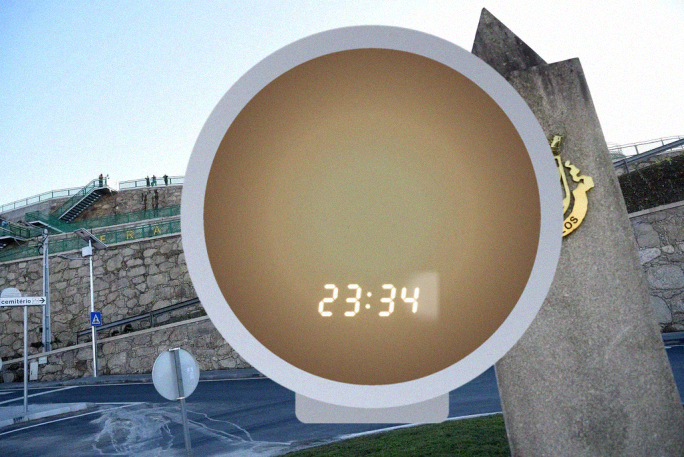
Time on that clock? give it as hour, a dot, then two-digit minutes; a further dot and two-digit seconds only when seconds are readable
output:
23.34
